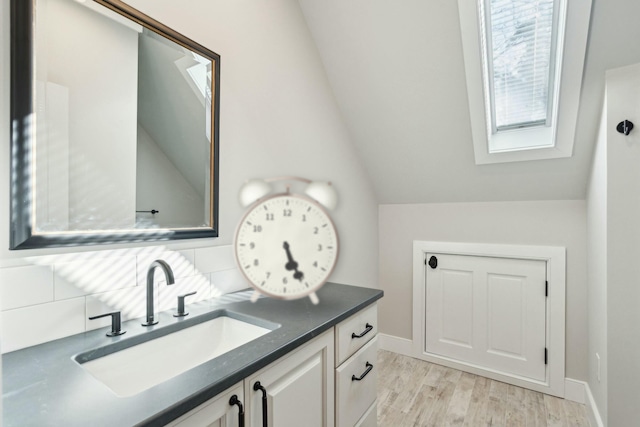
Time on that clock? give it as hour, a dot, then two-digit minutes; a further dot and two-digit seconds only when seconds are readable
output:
5.26
